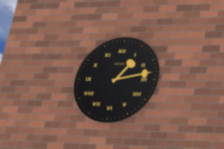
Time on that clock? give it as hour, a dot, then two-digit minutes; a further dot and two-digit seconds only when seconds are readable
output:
1.13
